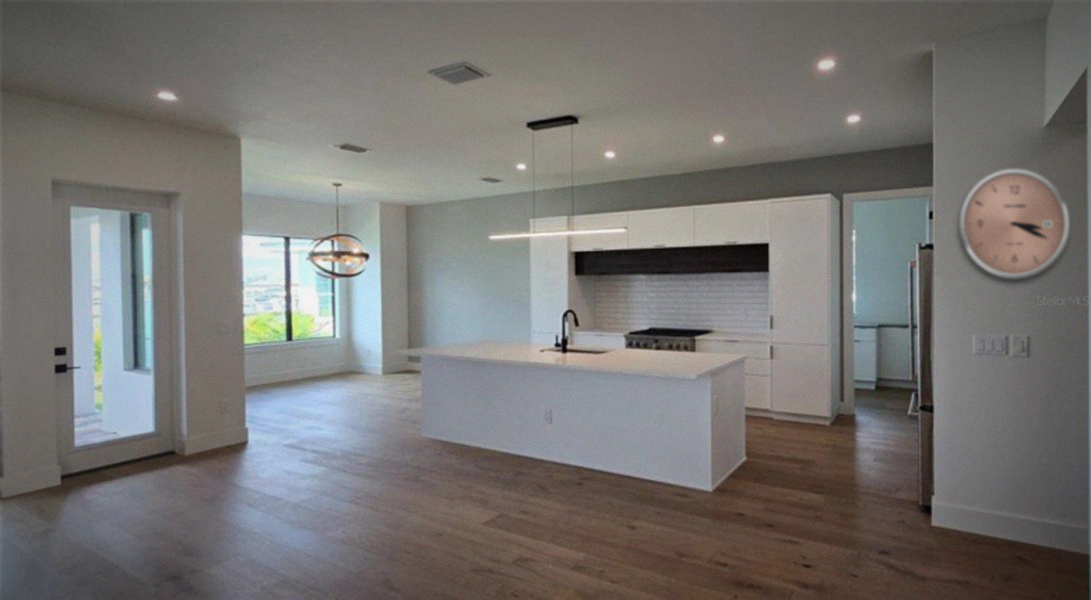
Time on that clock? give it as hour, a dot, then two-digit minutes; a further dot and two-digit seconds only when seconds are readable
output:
3.19
